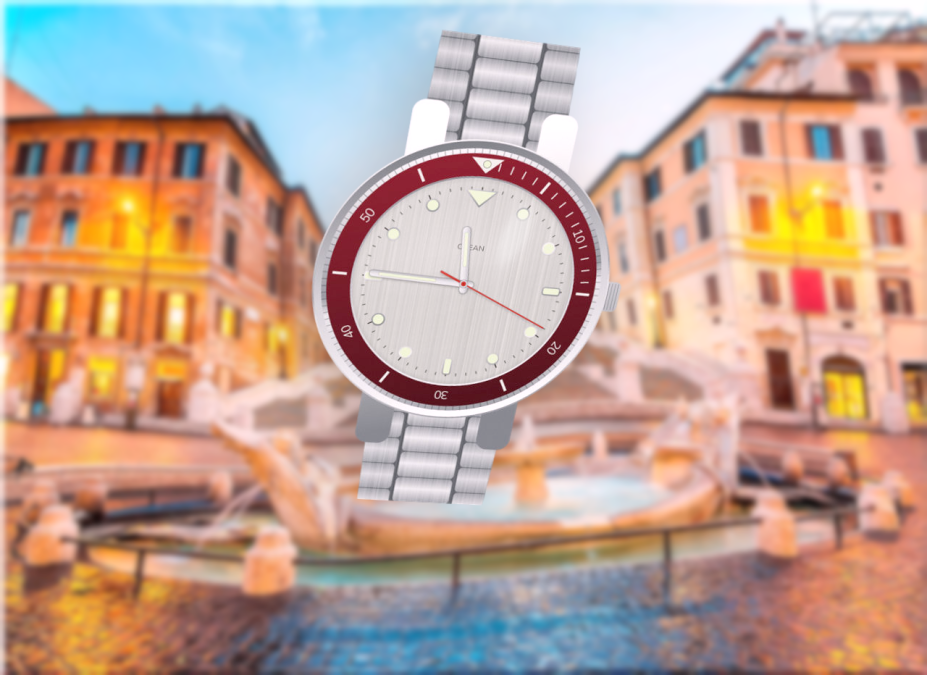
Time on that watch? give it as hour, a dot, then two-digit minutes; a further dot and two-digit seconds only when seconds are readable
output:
11.45.19
